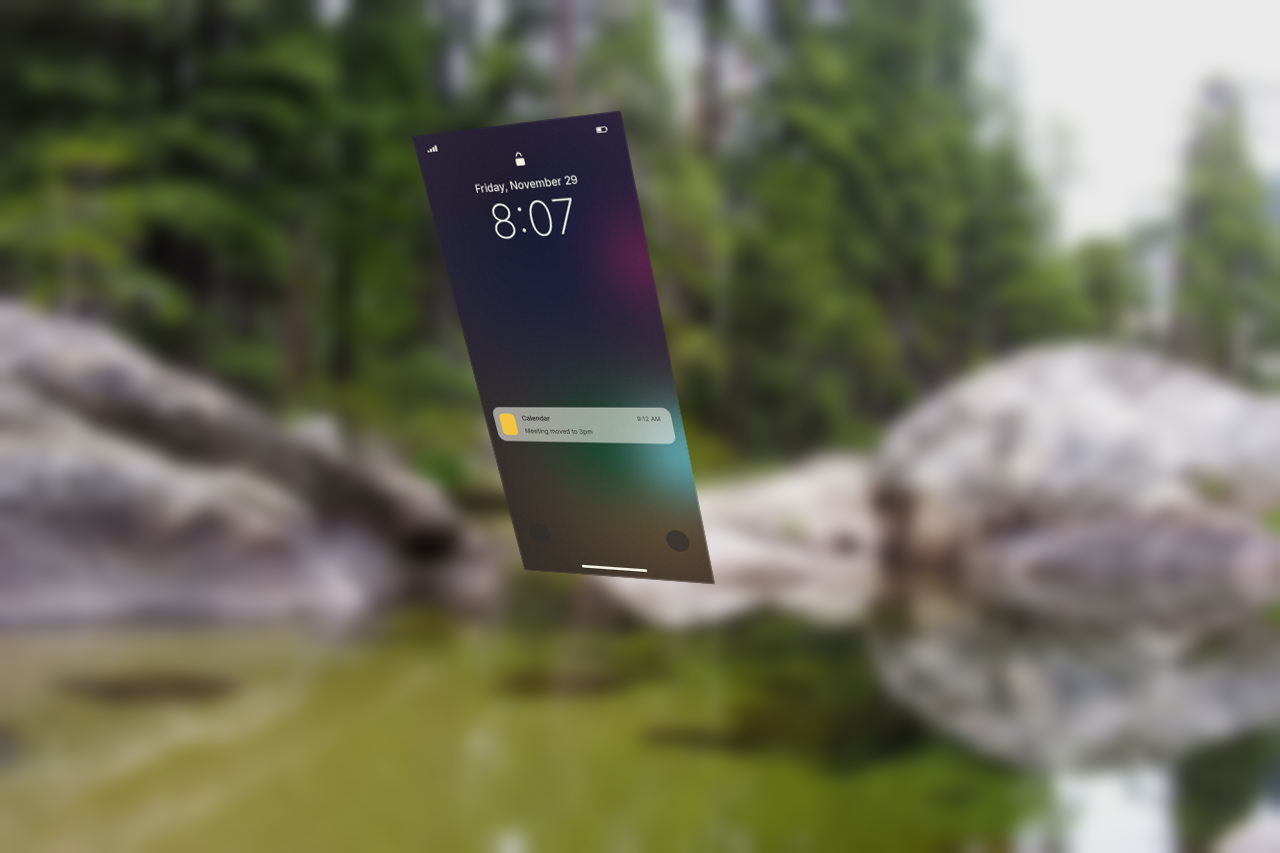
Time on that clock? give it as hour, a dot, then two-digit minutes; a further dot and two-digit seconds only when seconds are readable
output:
8.07
